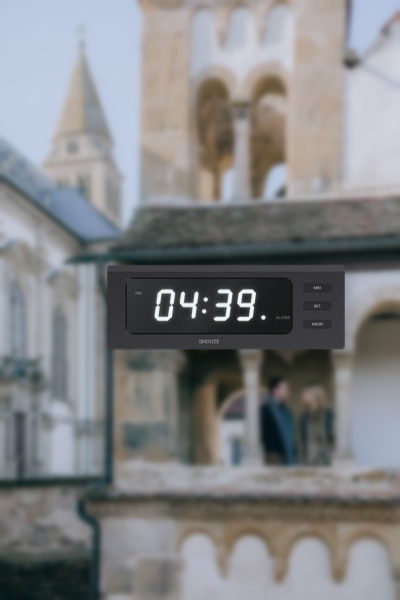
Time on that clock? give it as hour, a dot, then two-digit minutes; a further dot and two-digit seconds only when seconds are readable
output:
4.39
